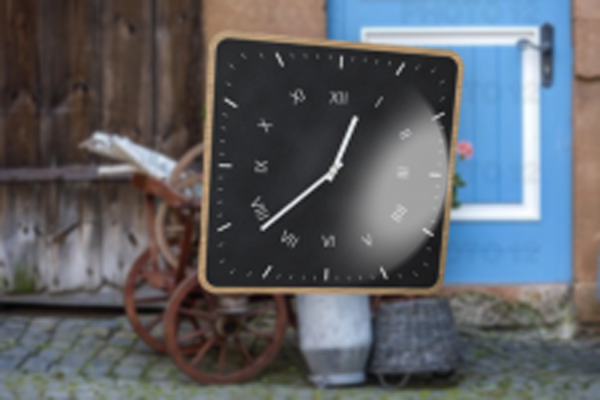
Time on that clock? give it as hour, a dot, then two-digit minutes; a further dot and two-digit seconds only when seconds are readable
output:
12.38
